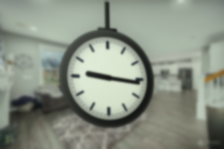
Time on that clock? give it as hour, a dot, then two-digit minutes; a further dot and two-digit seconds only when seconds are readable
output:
9.16
